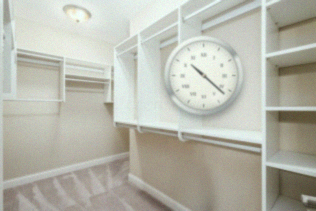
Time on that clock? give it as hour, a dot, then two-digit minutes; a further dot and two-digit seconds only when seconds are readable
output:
10.22
